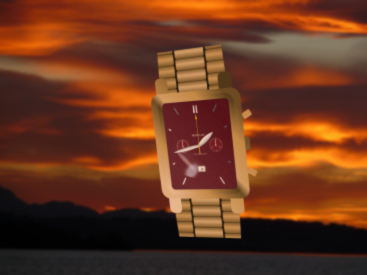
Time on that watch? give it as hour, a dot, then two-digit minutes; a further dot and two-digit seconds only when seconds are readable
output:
1.43
